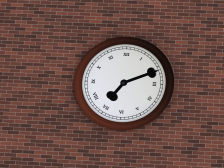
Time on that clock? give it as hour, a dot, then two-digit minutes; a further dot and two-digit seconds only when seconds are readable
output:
7.11
